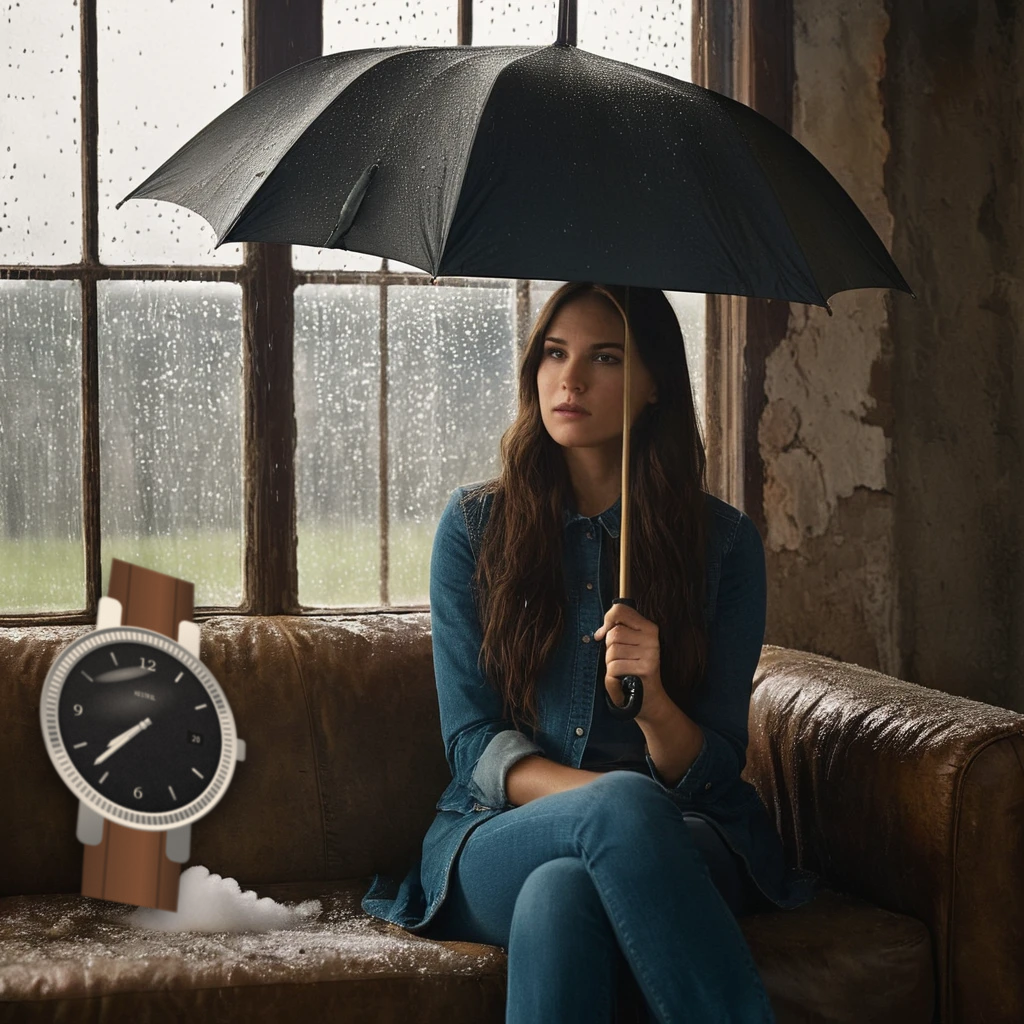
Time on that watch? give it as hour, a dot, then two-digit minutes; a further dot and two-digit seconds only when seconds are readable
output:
7.37
